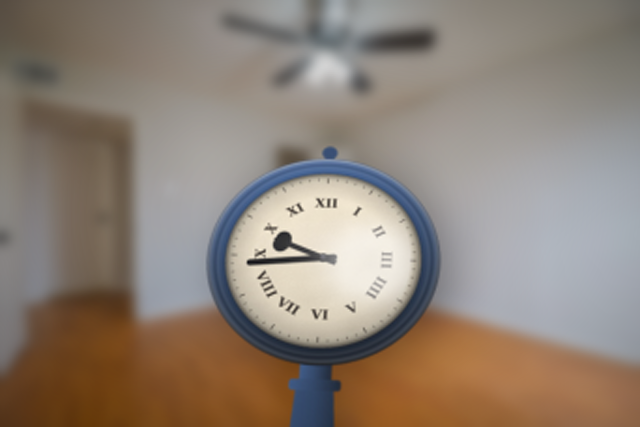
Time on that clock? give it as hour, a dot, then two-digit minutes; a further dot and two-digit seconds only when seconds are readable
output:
9.44
